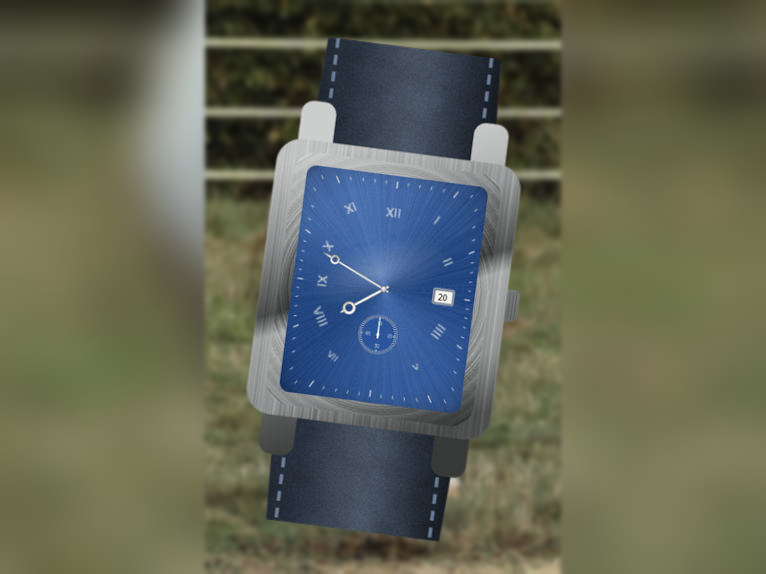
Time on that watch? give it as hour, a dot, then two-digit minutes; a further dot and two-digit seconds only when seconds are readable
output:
7.49
